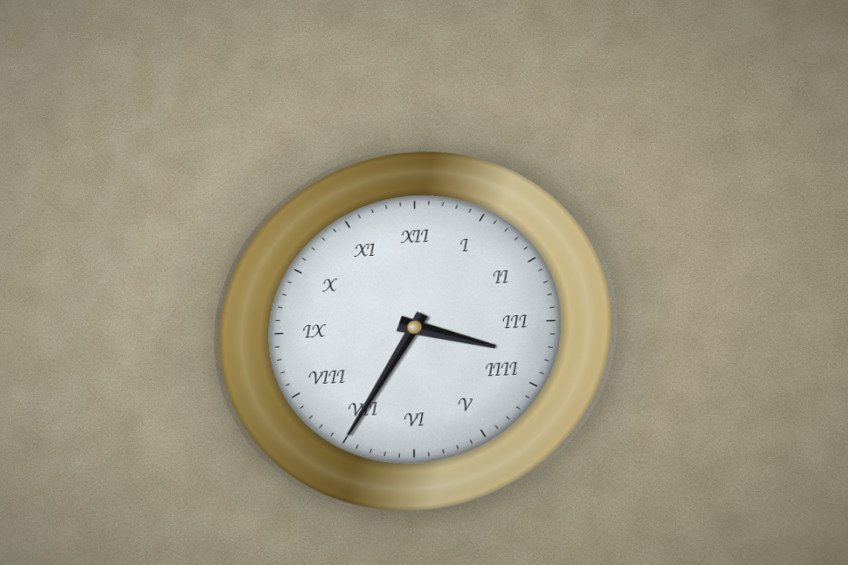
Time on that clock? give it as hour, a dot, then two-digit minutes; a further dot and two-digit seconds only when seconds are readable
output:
3.35
